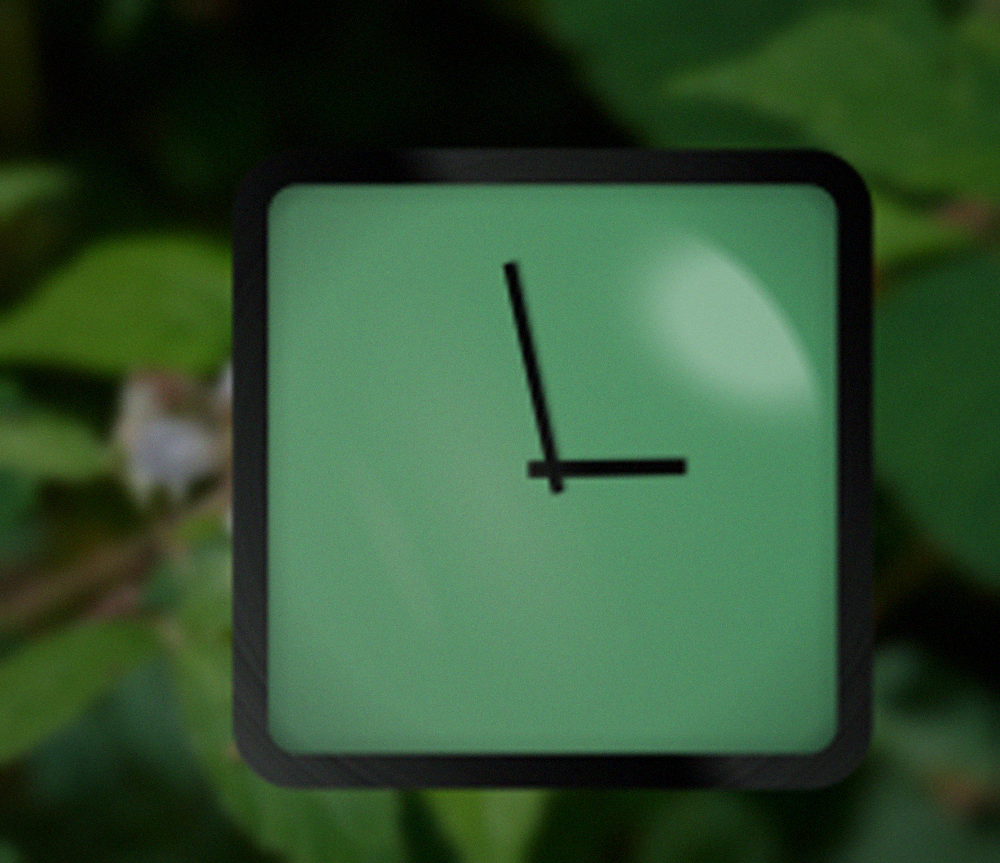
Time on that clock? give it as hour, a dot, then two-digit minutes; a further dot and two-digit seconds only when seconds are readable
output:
2.58
